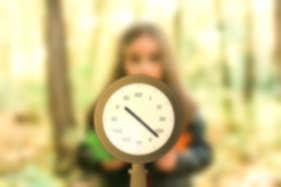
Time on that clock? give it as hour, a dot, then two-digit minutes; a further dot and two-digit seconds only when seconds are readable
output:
10.22
